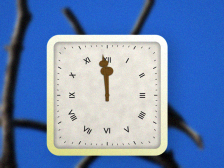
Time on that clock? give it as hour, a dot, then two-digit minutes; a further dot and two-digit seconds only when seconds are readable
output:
11.59
